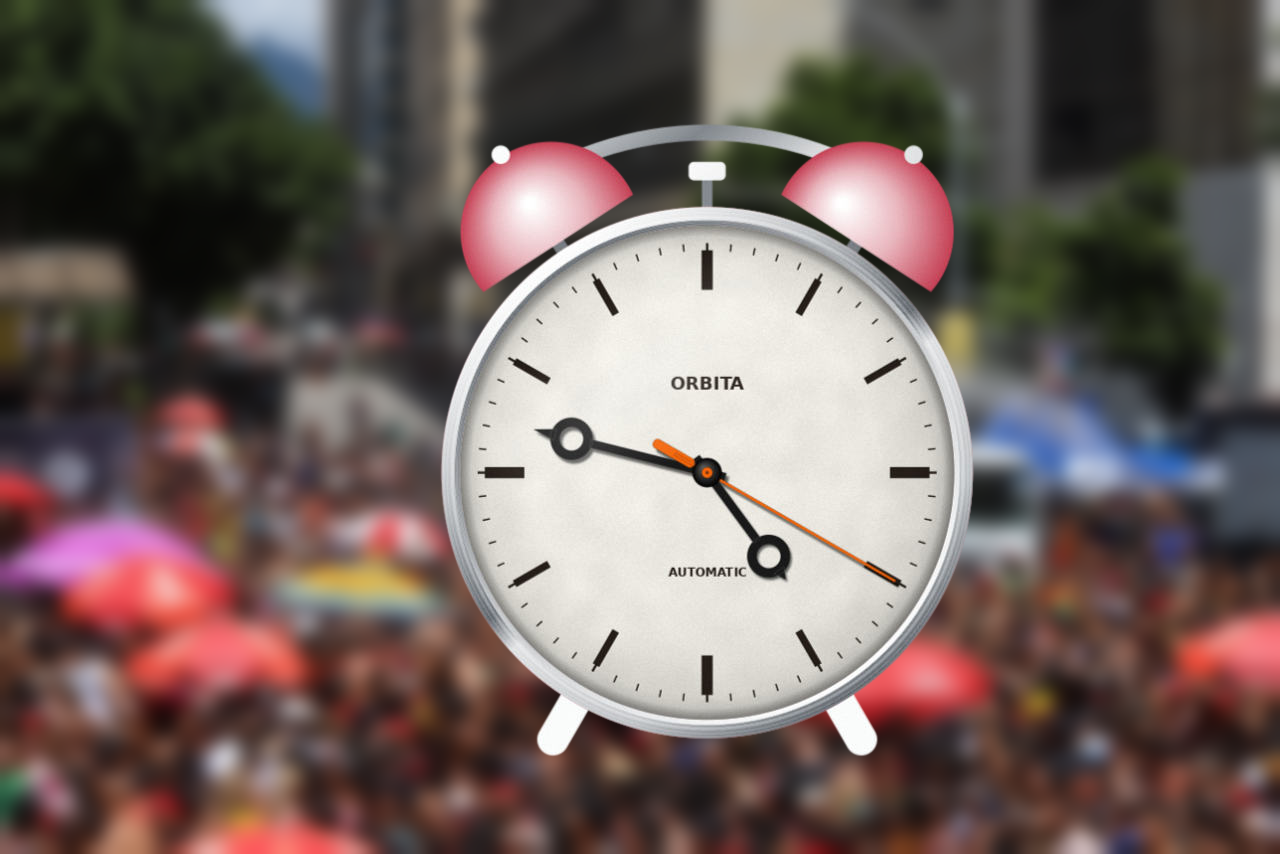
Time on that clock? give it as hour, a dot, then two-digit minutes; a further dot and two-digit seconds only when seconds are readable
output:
4.47.20
